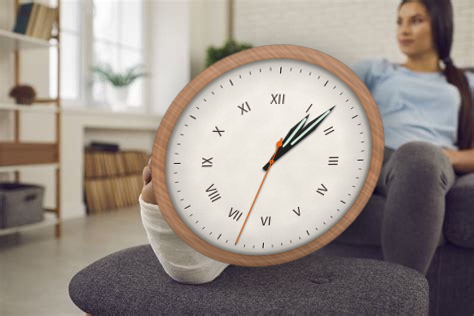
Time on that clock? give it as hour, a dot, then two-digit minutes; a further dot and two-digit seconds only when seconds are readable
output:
1.07.33
